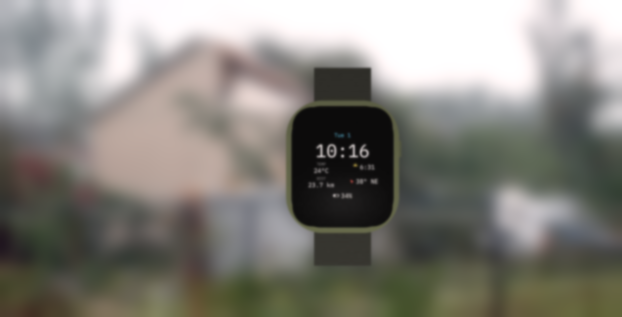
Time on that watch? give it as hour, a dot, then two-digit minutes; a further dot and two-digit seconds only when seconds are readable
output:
10.16
